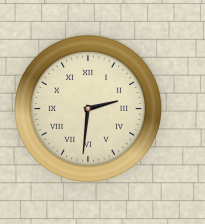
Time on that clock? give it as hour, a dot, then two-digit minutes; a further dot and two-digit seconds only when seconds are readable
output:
2.31
